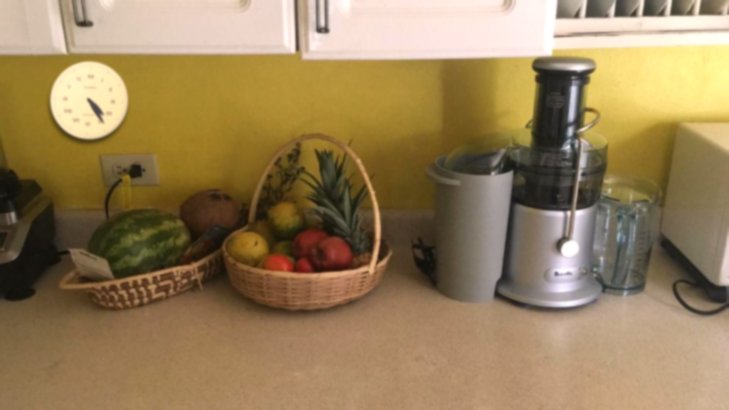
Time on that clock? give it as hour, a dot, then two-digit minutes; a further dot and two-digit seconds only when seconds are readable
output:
4.24
